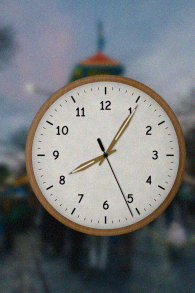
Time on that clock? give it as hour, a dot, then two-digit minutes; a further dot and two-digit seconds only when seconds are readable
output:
8.05.26
